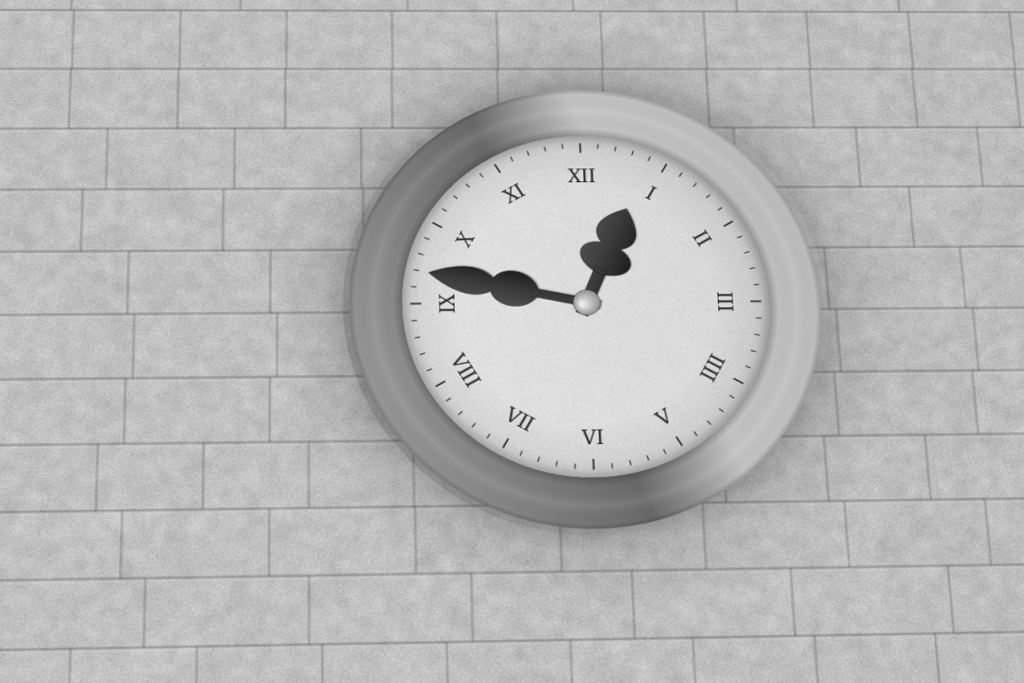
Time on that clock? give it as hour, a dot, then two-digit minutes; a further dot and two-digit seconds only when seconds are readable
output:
12.47
